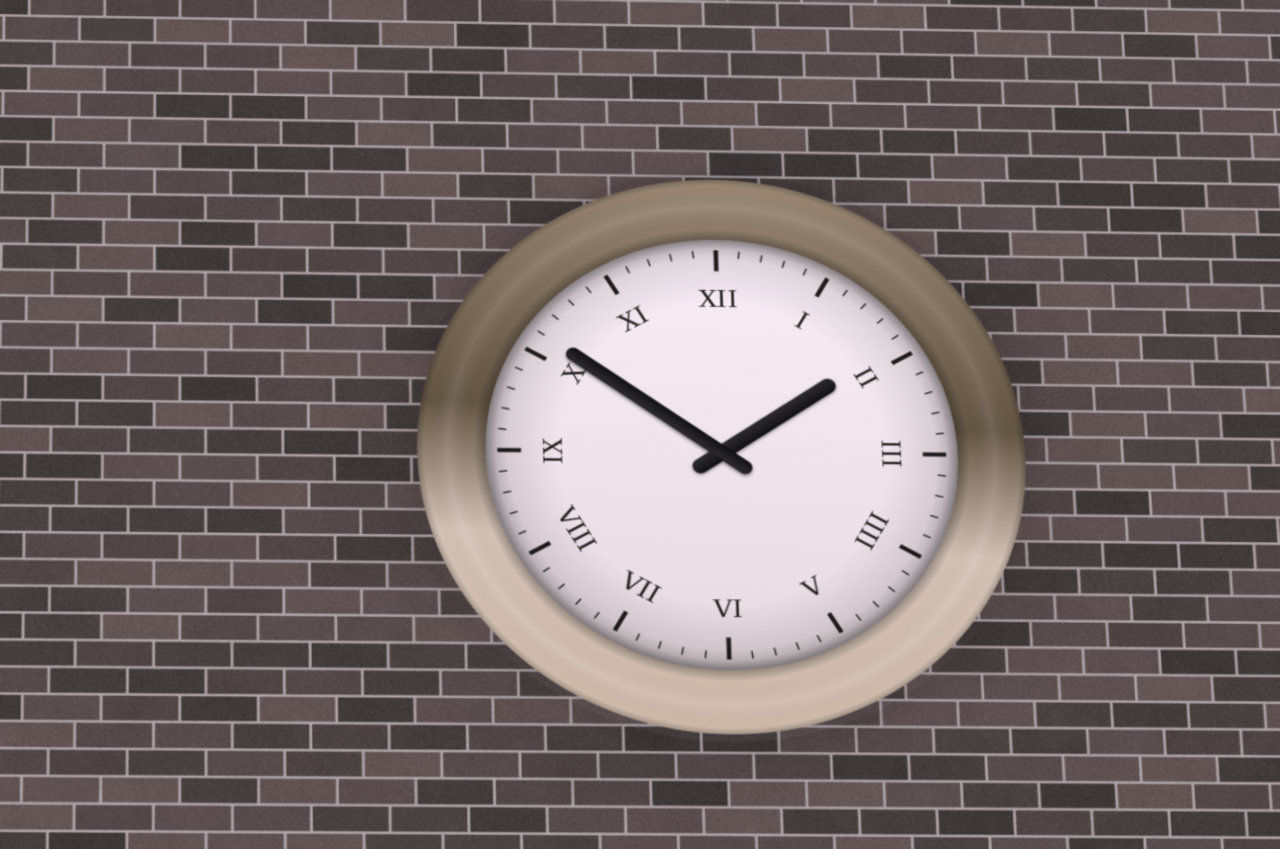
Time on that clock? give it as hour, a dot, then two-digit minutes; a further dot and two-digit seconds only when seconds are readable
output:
1.51
